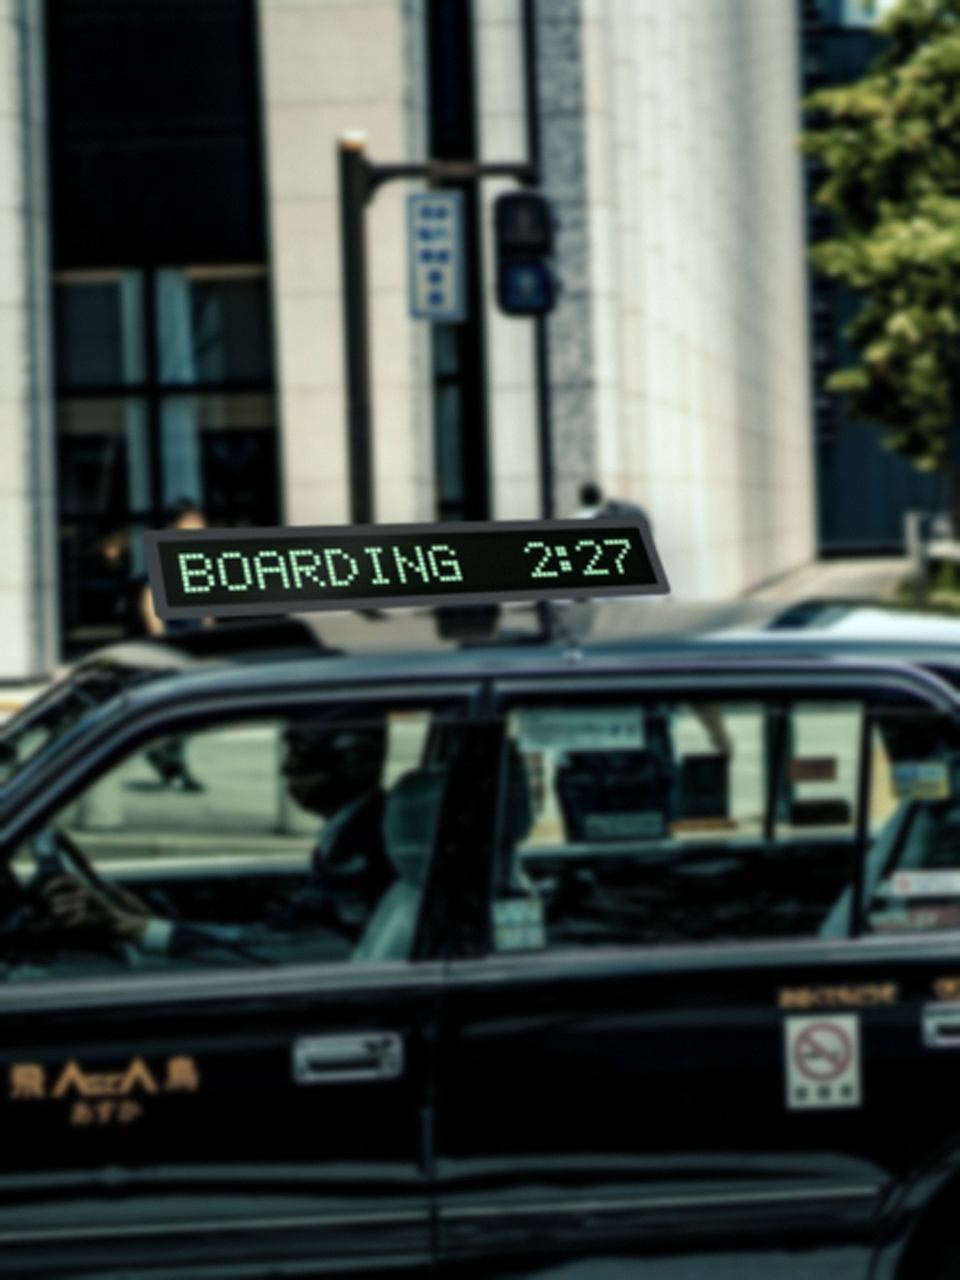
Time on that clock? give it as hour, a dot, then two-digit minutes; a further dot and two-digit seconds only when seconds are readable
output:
2.27
